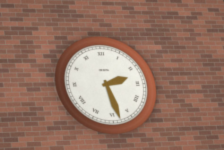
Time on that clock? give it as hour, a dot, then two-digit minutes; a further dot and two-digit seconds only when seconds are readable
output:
2.28
